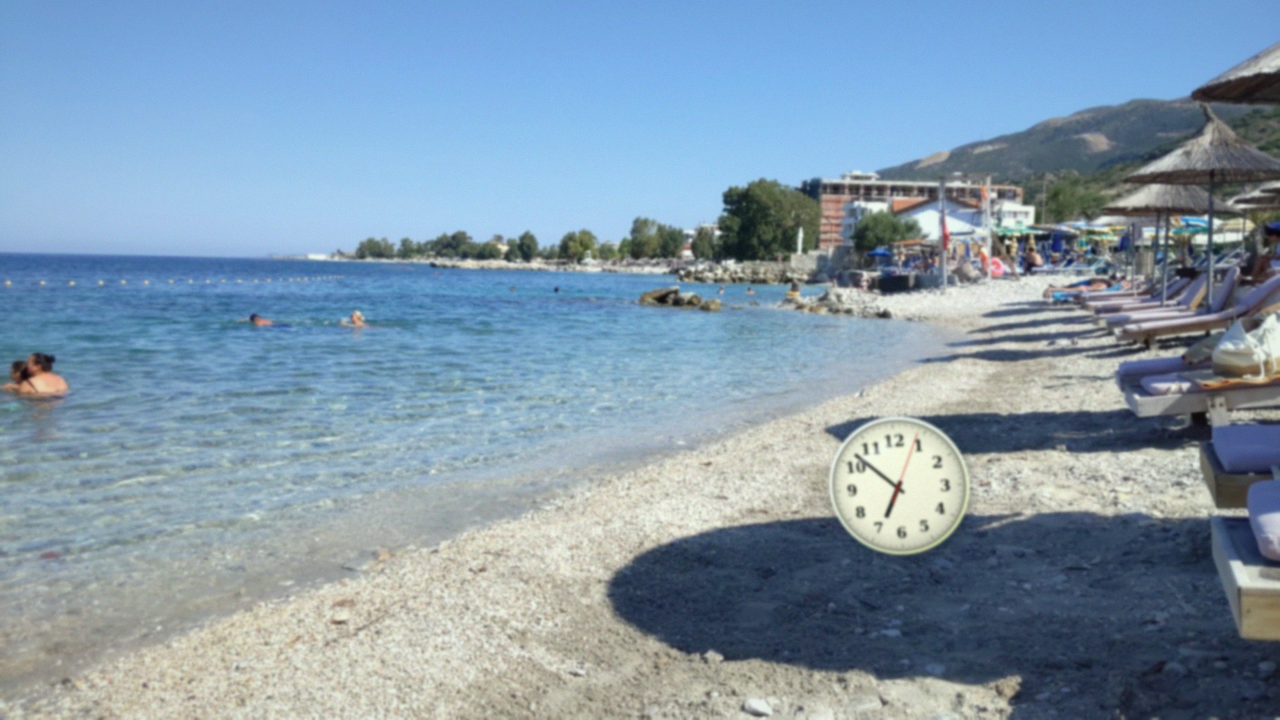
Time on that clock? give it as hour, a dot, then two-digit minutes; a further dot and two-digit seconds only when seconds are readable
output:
6.52.04
